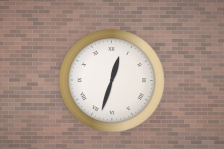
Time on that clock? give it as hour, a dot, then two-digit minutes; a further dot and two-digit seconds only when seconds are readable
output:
12.33
